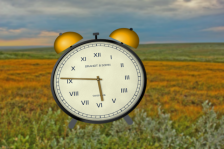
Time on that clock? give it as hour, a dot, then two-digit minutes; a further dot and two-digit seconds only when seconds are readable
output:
5.46
